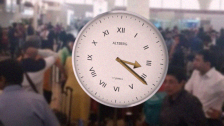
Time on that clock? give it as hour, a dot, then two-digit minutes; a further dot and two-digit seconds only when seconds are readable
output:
3.21
